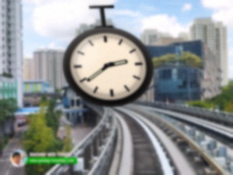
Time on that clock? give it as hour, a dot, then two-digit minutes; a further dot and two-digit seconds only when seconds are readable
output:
2.39
